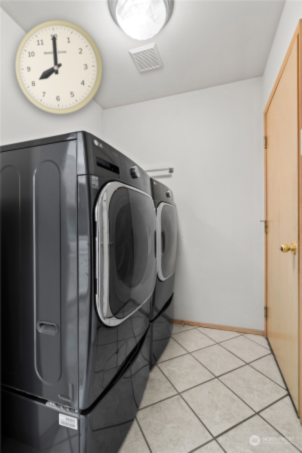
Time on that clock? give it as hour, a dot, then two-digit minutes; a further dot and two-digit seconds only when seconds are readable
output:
8.00
